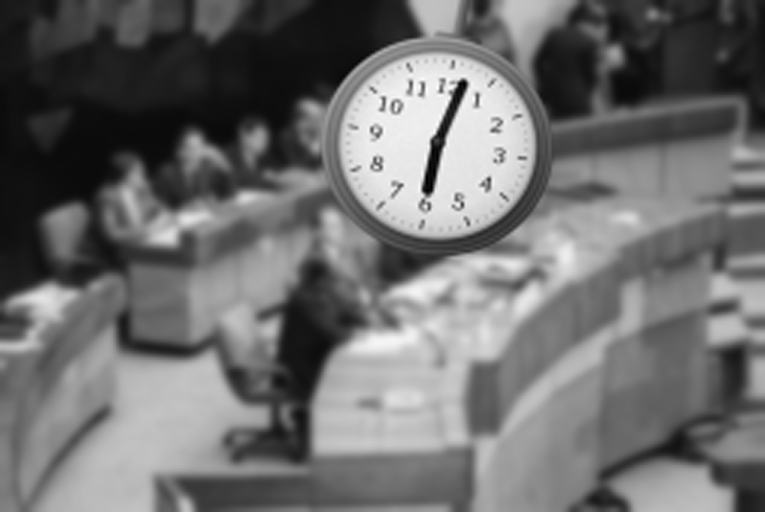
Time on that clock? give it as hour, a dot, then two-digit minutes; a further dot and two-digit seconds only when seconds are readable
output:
6.02
